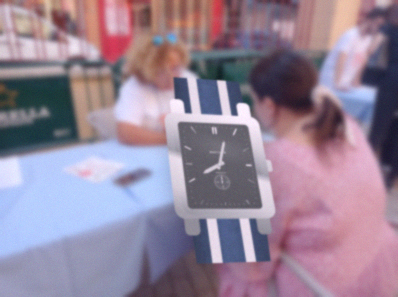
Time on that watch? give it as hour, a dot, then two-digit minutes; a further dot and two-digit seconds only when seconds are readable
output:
8.03
